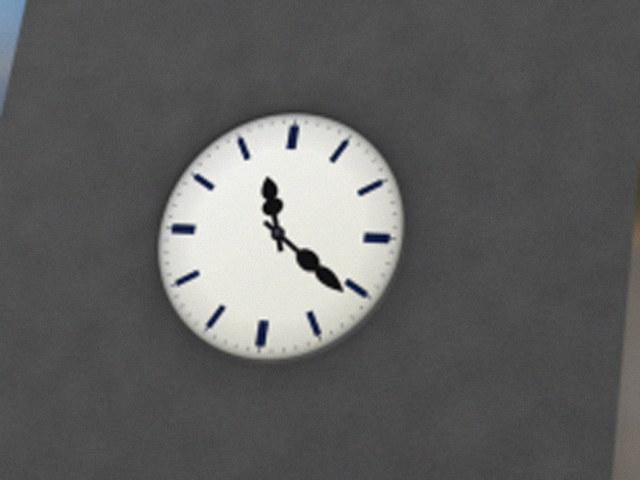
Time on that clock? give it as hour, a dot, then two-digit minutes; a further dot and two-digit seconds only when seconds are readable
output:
11.21
